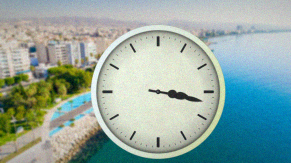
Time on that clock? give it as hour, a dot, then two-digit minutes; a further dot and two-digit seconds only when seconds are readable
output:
3.17
